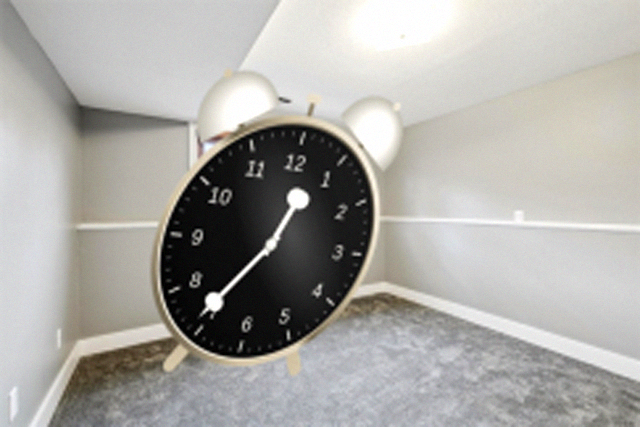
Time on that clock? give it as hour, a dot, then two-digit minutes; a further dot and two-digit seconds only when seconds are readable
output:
12.36
